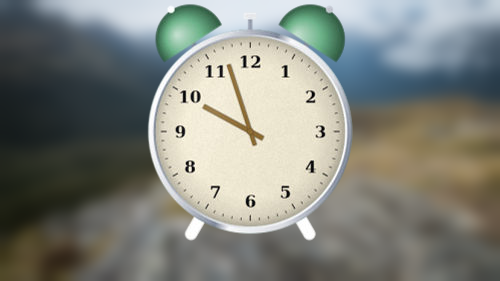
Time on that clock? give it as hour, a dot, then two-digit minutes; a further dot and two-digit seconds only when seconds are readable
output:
9.57
